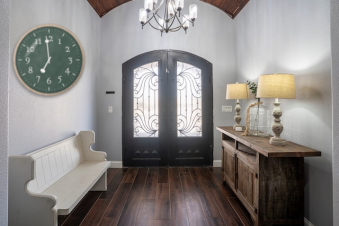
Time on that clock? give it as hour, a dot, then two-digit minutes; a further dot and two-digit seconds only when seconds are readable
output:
6.59
